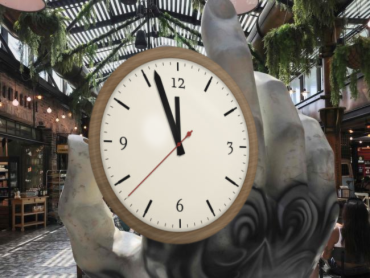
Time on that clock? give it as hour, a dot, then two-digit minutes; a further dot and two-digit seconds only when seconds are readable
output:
11.56.38
